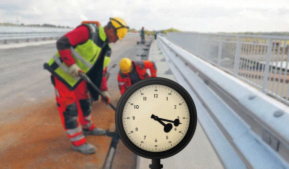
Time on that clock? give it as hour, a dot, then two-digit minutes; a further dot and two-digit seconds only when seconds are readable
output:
4.17
